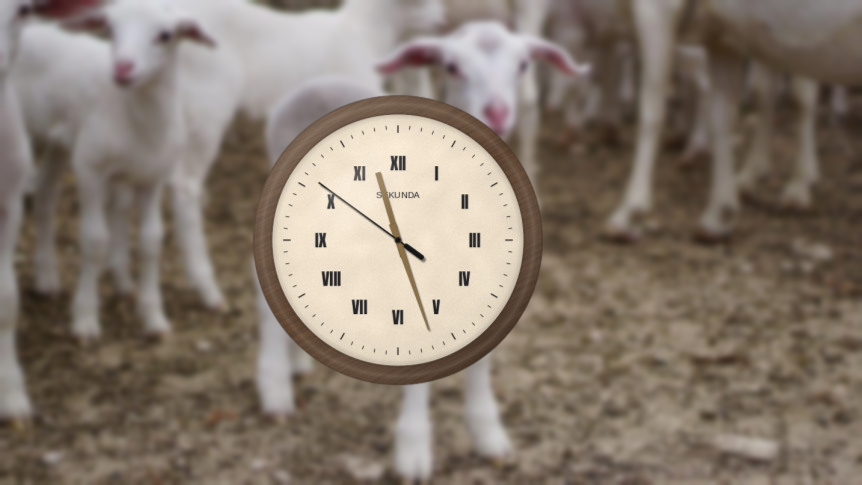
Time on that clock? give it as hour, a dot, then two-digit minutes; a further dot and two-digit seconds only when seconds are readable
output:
11.26.51
